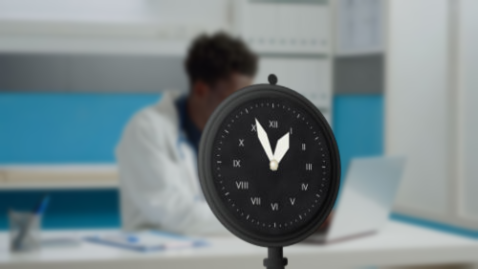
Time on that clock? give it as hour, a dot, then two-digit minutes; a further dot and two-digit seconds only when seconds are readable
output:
12.56
